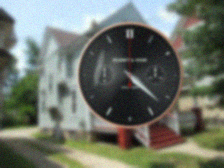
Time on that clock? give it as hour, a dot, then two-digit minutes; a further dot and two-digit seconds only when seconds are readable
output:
4.22
